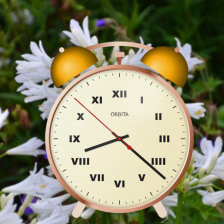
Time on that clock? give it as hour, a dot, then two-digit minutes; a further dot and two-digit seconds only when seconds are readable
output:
8.21.52
